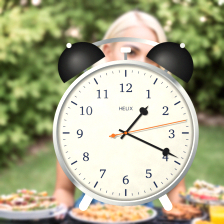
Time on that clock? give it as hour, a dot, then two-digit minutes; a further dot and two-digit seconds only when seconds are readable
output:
1.19.13
